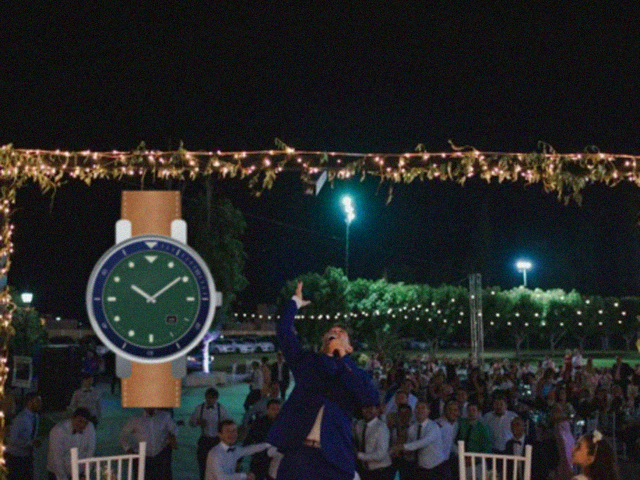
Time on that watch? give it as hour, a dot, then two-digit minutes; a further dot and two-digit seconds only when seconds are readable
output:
10.09
